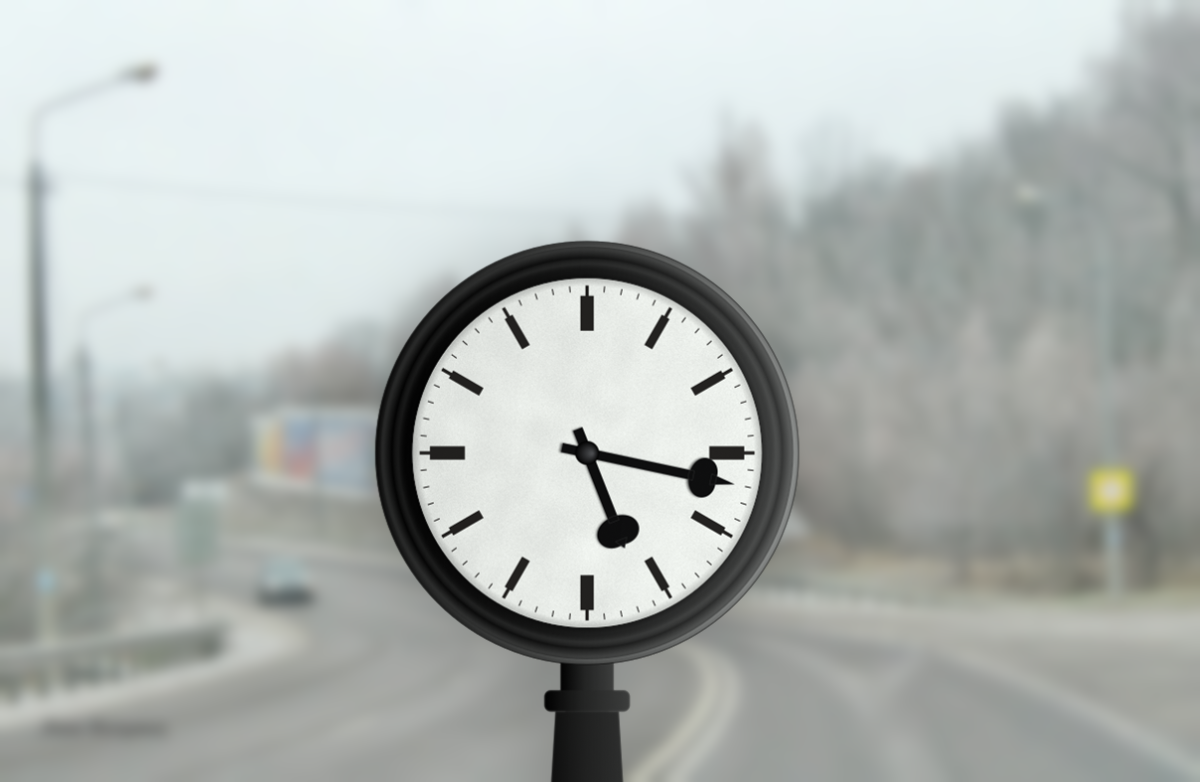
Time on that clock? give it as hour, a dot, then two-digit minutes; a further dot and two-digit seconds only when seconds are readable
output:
5.17
